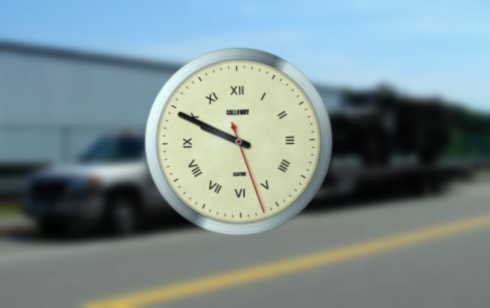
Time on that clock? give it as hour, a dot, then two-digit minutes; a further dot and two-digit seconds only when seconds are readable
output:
9.49.27
